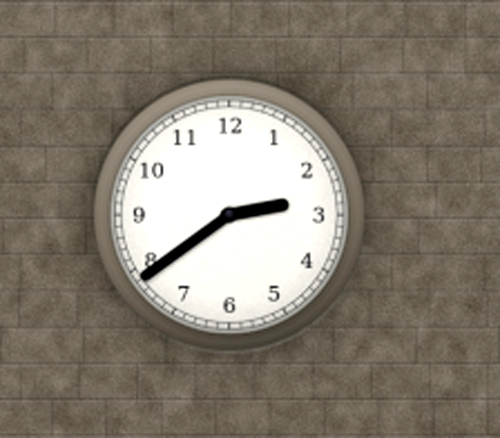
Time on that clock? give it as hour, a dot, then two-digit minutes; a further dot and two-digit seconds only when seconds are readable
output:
2.39
